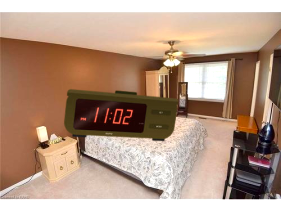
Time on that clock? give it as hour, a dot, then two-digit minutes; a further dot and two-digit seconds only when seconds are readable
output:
11.02
